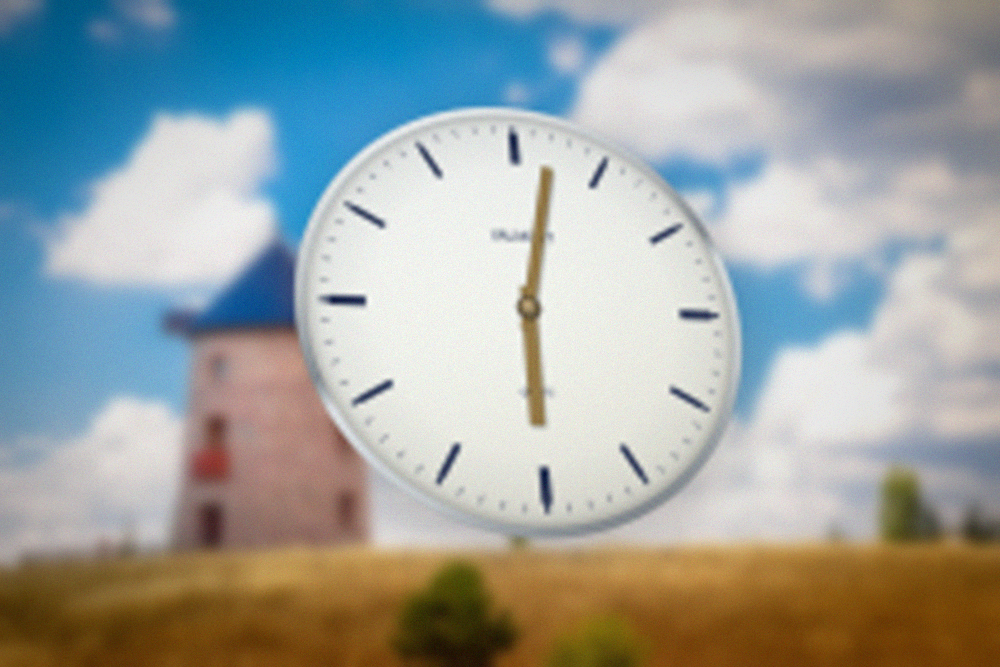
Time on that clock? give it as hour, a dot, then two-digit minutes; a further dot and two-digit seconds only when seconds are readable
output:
6.02
